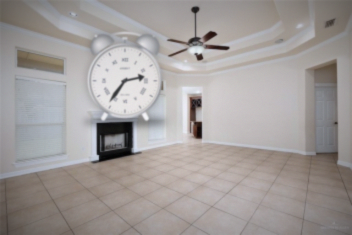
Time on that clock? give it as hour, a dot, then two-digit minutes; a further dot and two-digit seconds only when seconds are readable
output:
2.36
